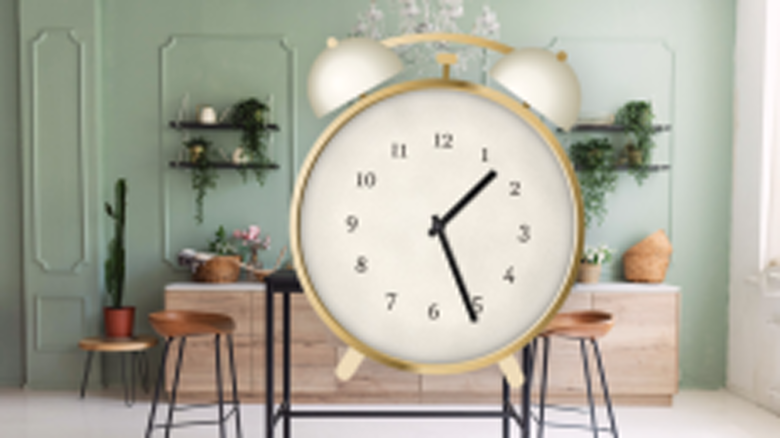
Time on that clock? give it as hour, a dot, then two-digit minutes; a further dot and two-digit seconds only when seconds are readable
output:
1.26
